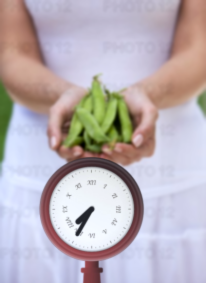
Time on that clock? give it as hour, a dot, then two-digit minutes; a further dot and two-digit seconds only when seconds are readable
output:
7.35
